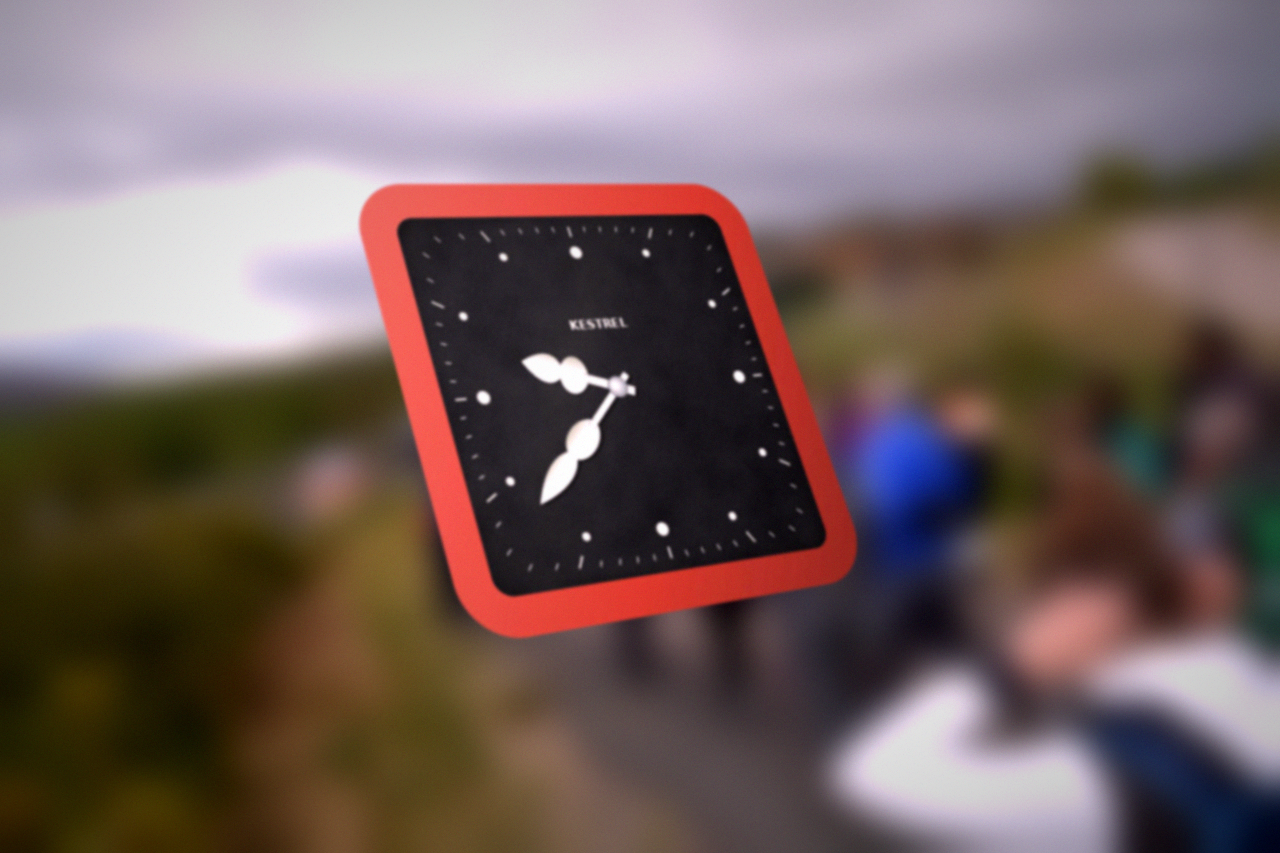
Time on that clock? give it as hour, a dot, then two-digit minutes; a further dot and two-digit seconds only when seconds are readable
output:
9.38
